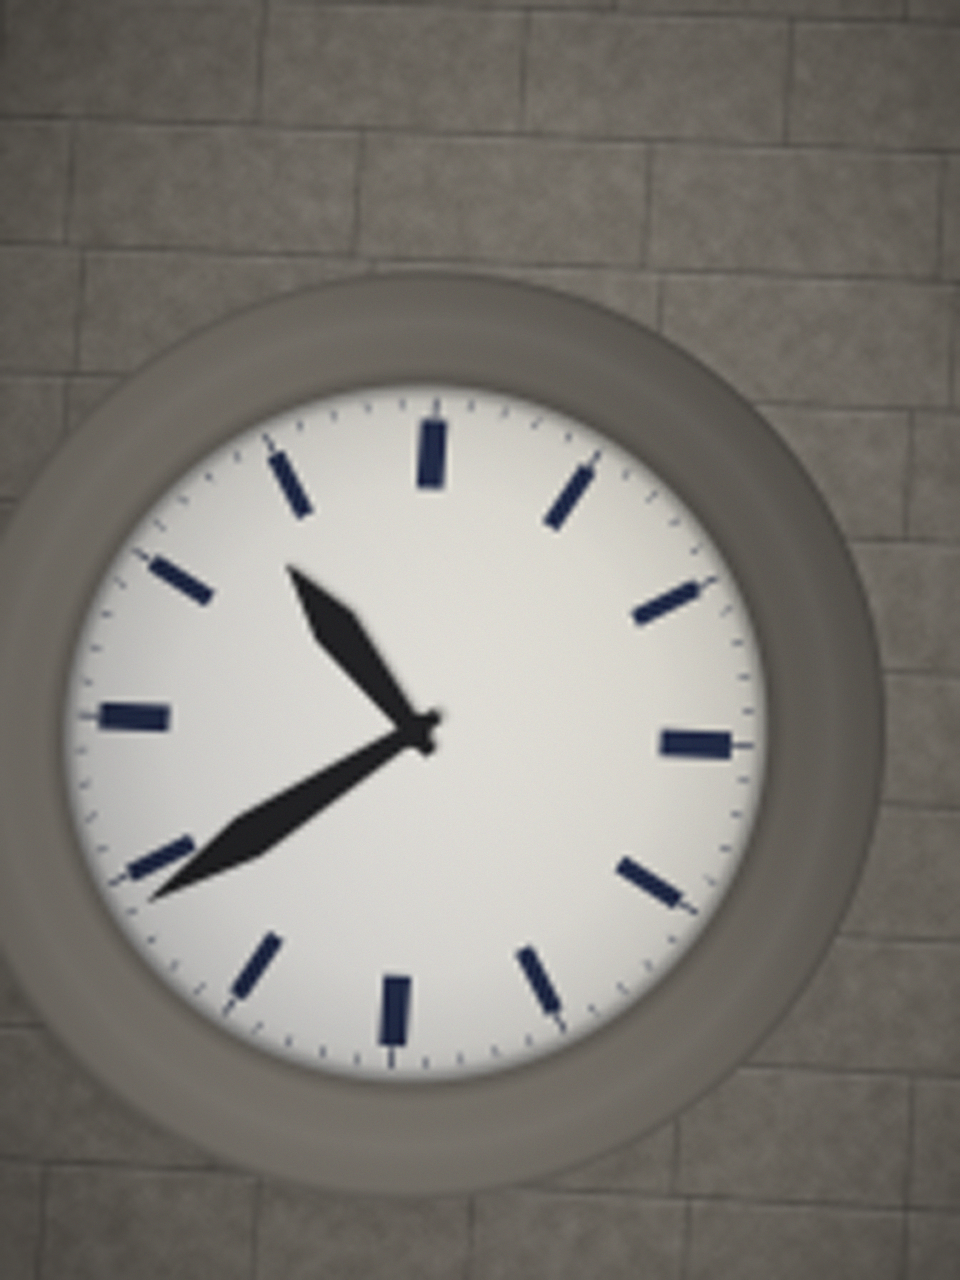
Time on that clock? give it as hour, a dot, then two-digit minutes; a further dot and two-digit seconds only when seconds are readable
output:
10.39
